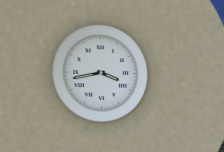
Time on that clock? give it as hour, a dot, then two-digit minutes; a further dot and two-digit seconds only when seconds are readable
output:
3.43
